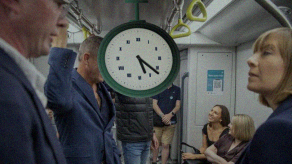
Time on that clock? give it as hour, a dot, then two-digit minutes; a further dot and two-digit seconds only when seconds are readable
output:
5.22
